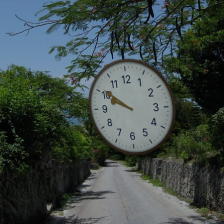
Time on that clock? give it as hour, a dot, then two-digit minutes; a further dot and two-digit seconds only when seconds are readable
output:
9.51
